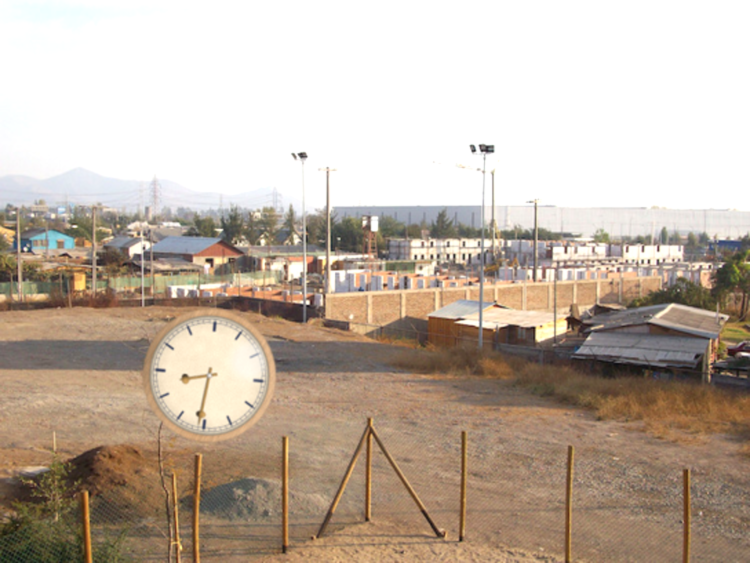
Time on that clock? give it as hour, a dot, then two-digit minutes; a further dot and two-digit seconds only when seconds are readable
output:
8.31
